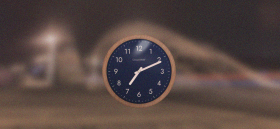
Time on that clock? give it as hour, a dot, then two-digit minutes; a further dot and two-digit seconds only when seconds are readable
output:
7.11
